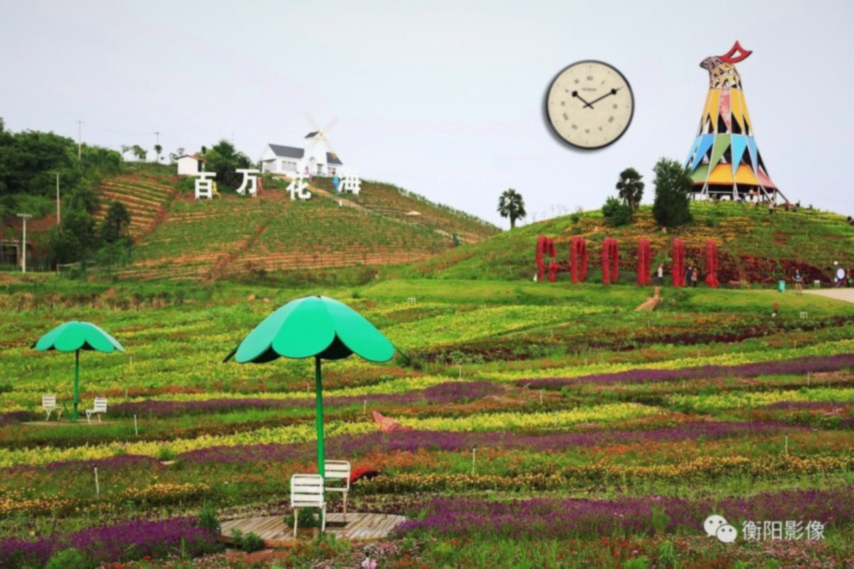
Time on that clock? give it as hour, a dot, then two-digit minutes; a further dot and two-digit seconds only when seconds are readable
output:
10.10
